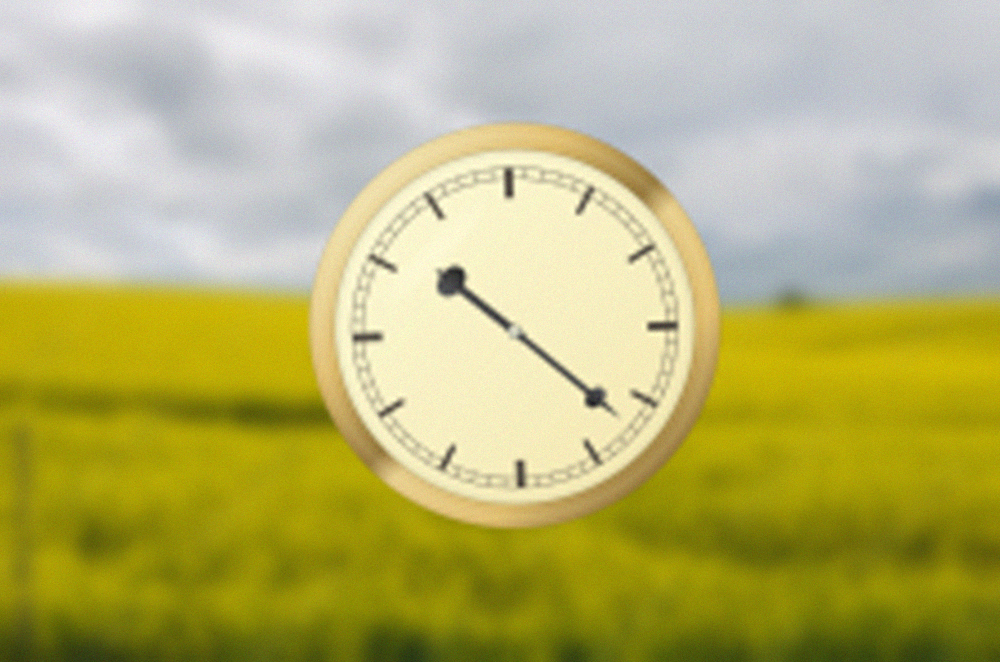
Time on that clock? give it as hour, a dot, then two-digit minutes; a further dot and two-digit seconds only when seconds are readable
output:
10.22
